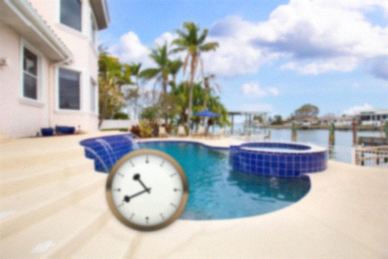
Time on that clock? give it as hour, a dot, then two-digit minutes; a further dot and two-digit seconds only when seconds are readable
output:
10.41
